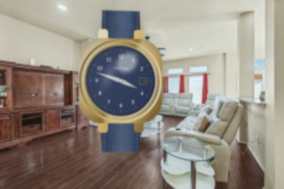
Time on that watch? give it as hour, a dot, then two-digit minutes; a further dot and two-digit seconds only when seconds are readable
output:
3.48
